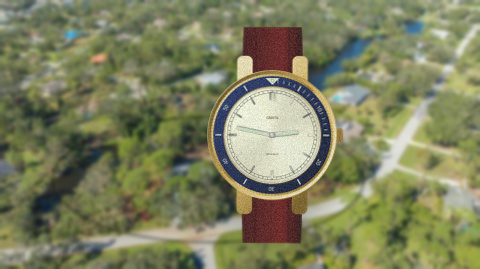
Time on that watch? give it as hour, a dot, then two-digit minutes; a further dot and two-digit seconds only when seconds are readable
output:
2.47
